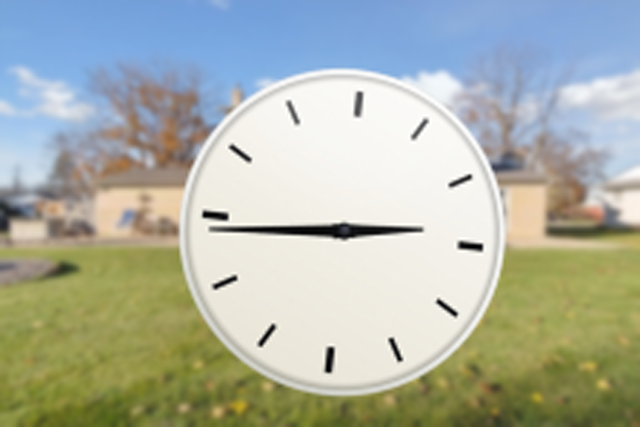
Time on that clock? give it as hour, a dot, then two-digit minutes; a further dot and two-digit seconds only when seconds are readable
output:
2.44
